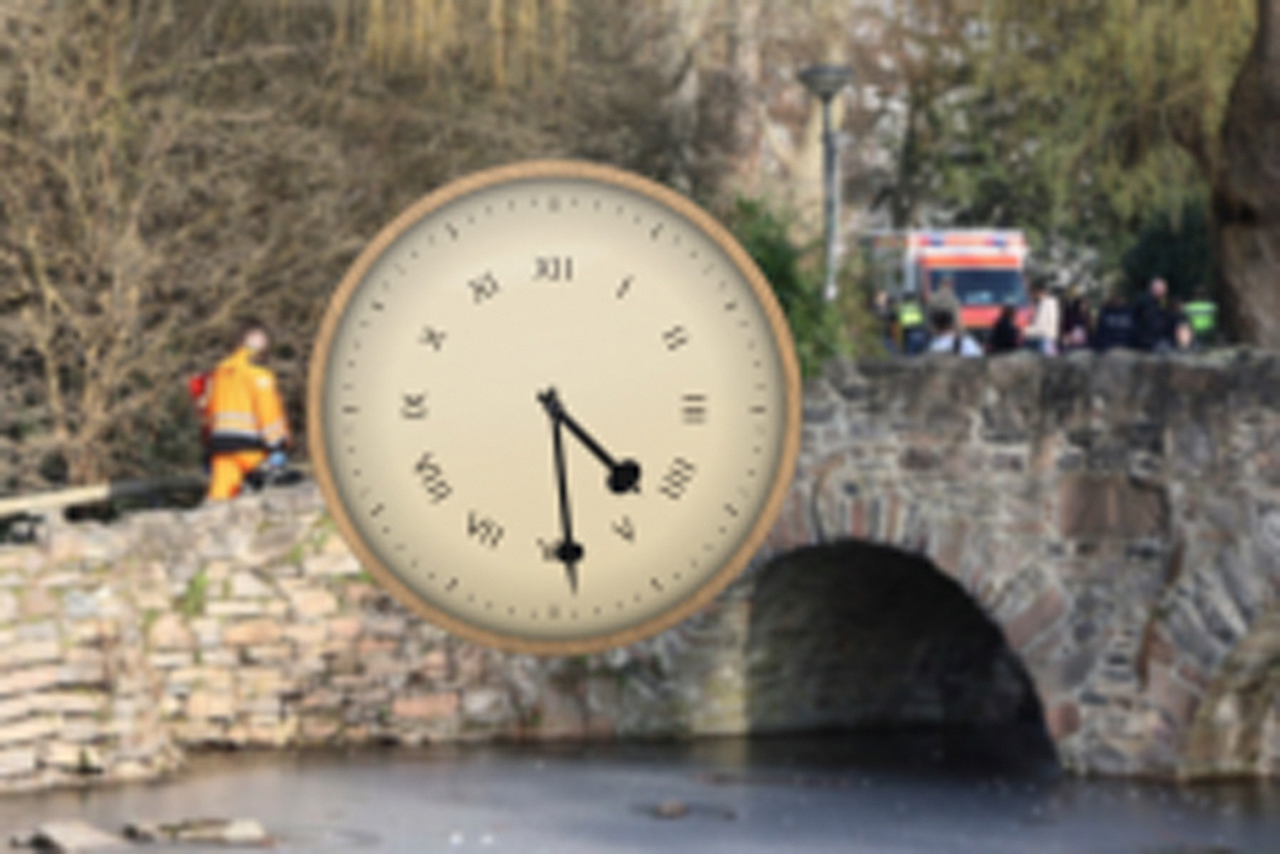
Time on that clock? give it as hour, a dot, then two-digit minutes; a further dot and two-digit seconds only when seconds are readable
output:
4.29
